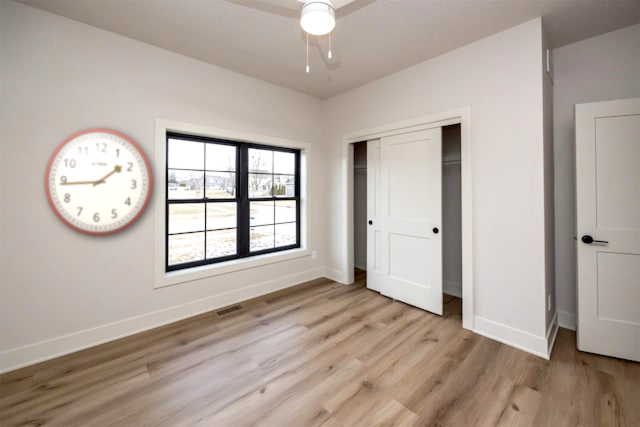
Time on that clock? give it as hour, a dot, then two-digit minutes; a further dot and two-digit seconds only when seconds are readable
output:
1.44
